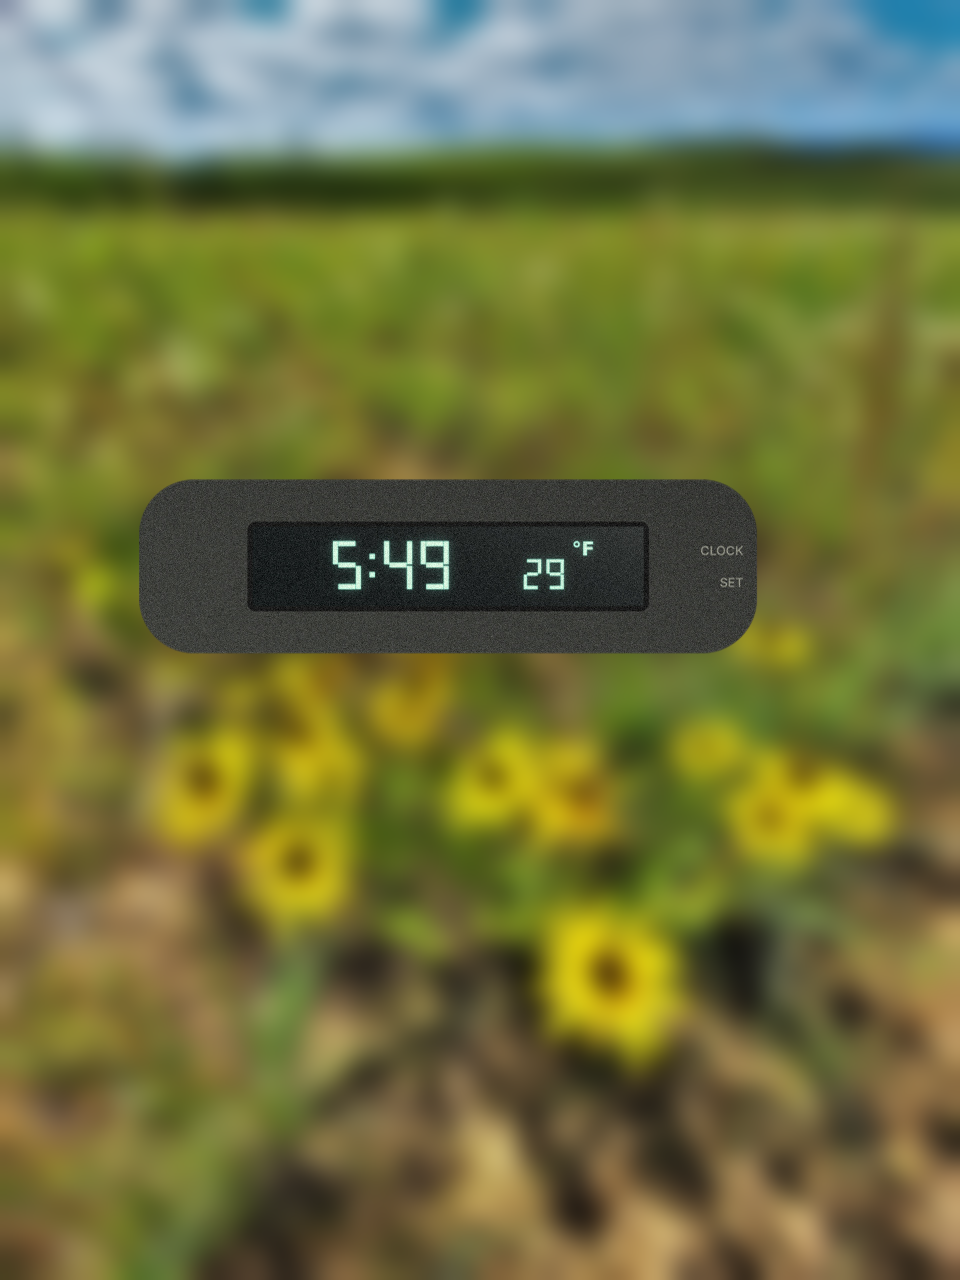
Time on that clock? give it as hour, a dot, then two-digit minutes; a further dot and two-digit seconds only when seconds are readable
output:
5.49
